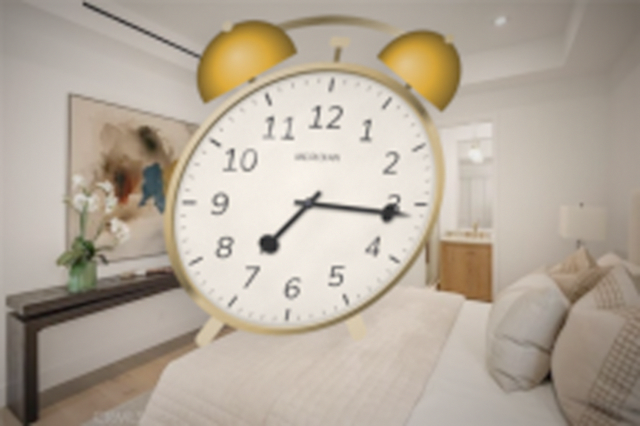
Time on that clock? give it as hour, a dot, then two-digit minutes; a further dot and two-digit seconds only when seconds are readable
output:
7.16
